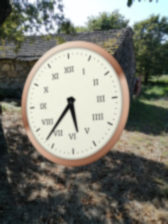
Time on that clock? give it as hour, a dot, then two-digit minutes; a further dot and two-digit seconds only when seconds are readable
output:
5.37
